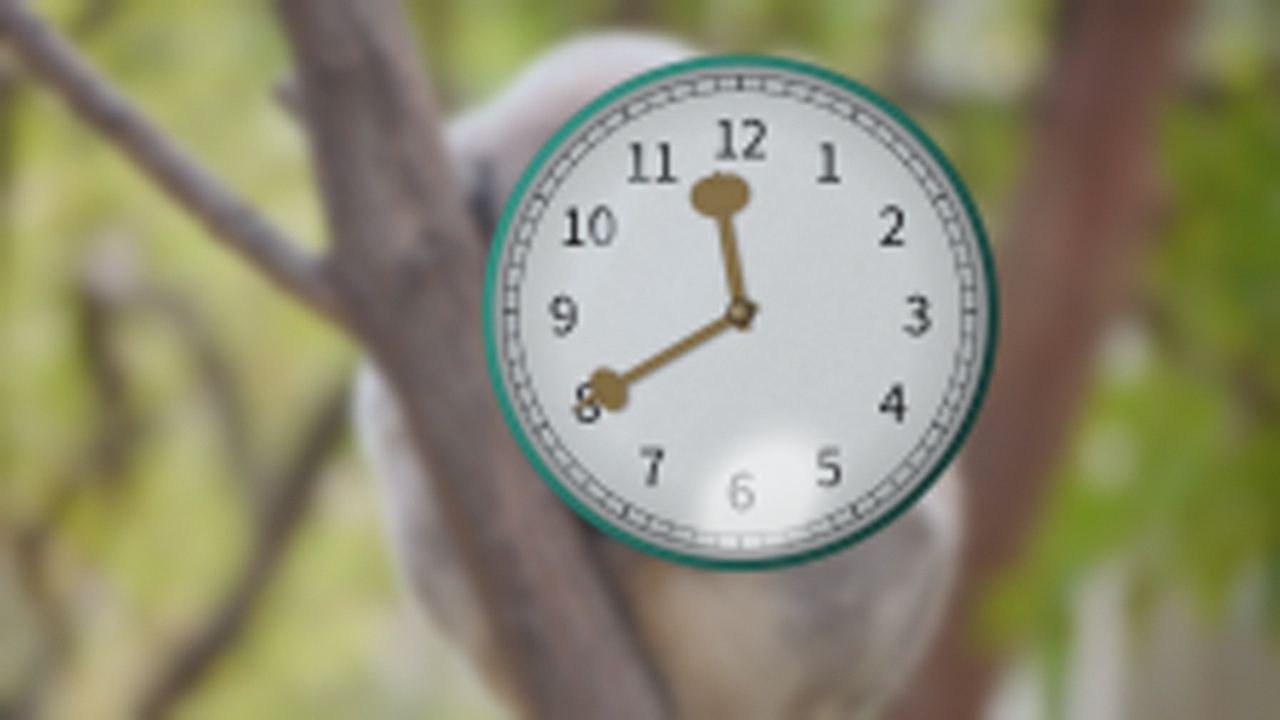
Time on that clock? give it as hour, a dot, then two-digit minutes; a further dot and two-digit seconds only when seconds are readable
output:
11.40
